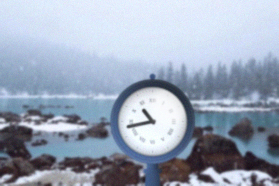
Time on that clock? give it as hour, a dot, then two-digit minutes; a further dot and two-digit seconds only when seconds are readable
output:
10.43
